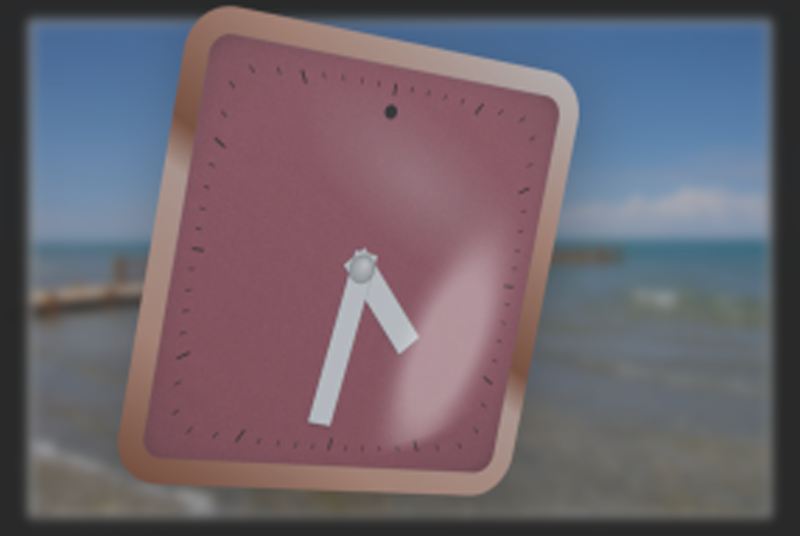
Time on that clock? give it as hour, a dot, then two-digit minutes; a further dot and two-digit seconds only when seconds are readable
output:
4.31
